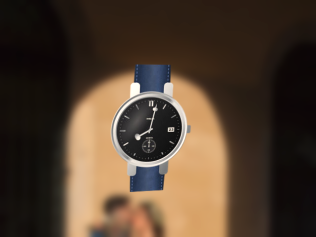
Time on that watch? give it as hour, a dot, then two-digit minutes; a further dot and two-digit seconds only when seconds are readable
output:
8.02
